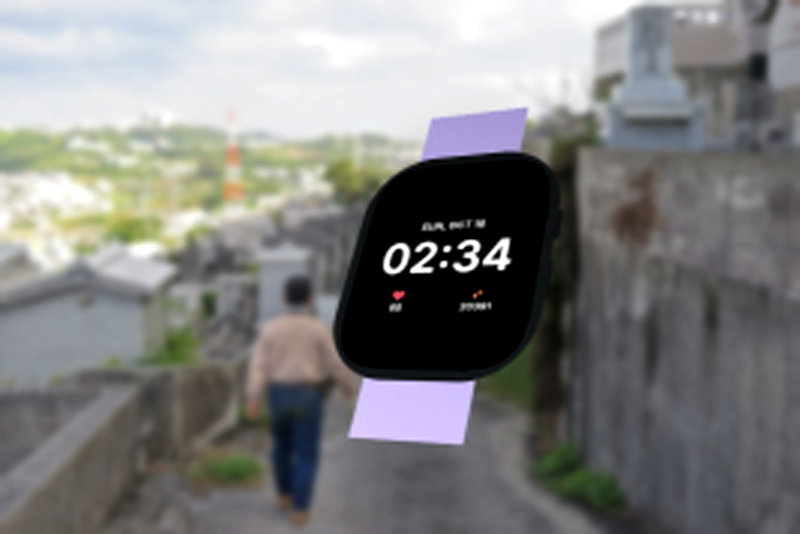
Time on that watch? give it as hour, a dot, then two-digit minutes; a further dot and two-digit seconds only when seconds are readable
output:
2.34
